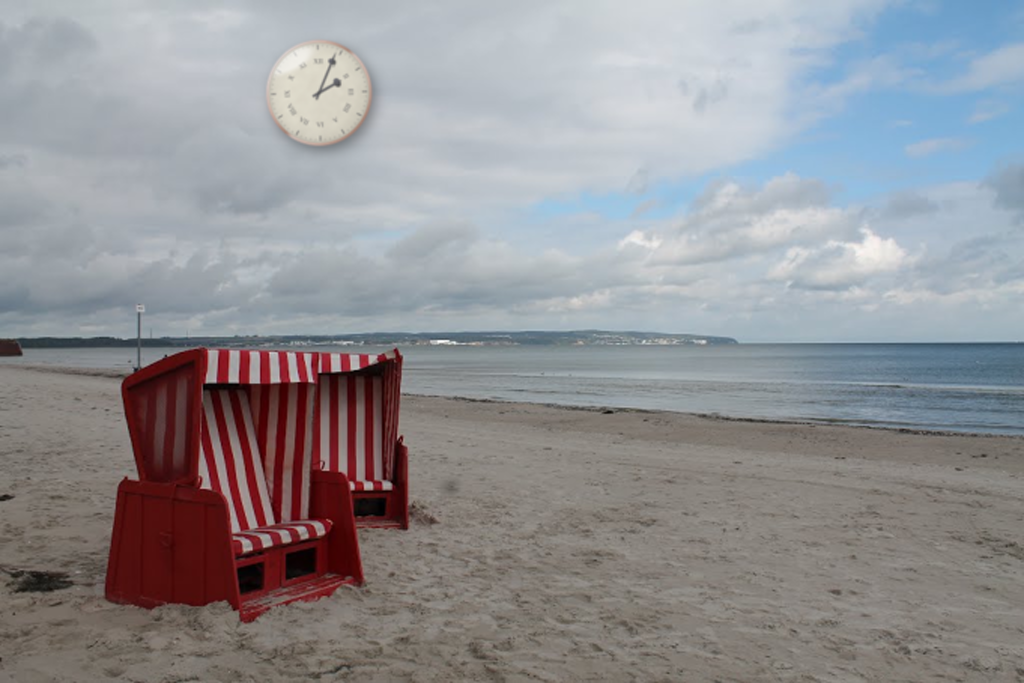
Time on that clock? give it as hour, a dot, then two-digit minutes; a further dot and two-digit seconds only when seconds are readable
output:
2.04
